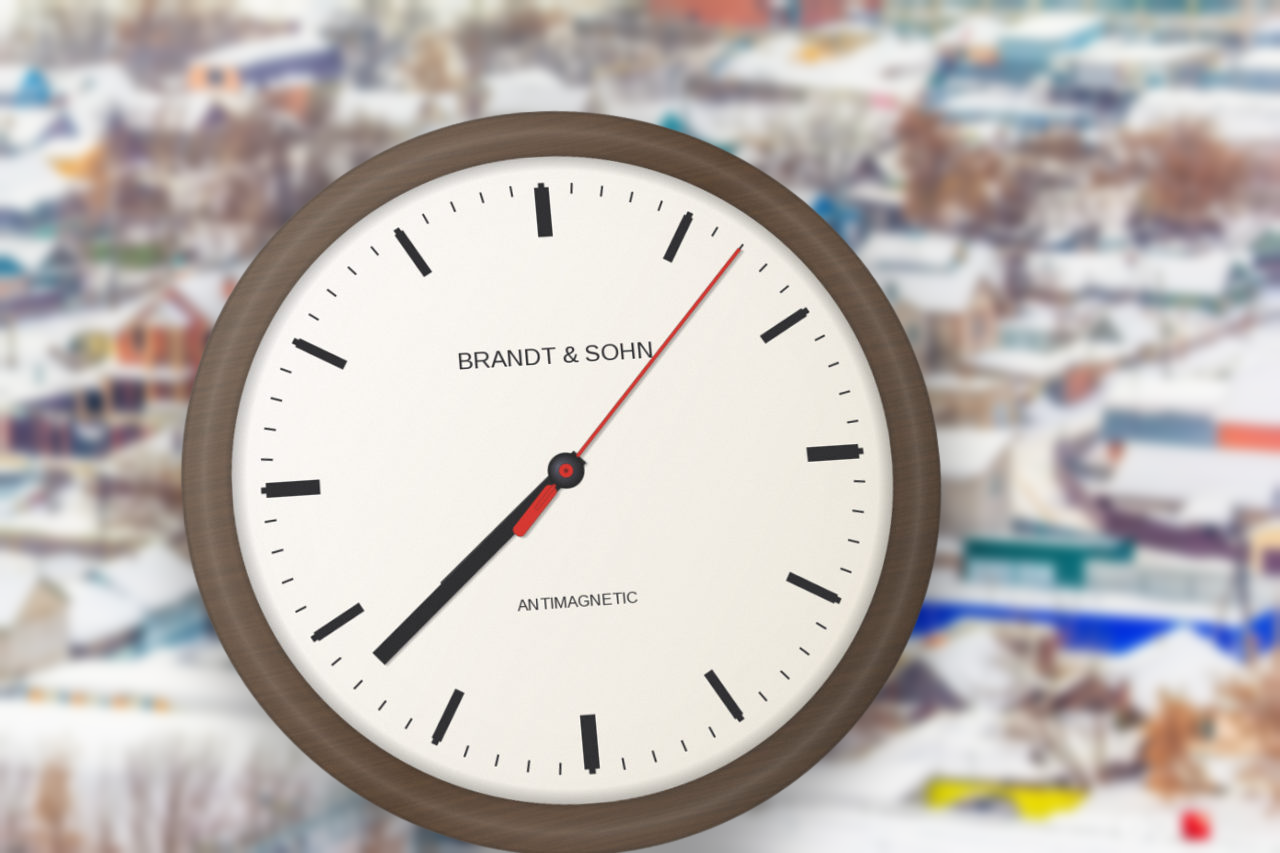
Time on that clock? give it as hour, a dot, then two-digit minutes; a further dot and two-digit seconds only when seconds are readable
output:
7.38.07
